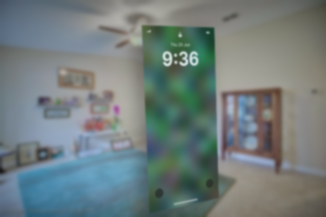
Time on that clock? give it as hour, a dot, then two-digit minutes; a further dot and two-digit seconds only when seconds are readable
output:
9.36
